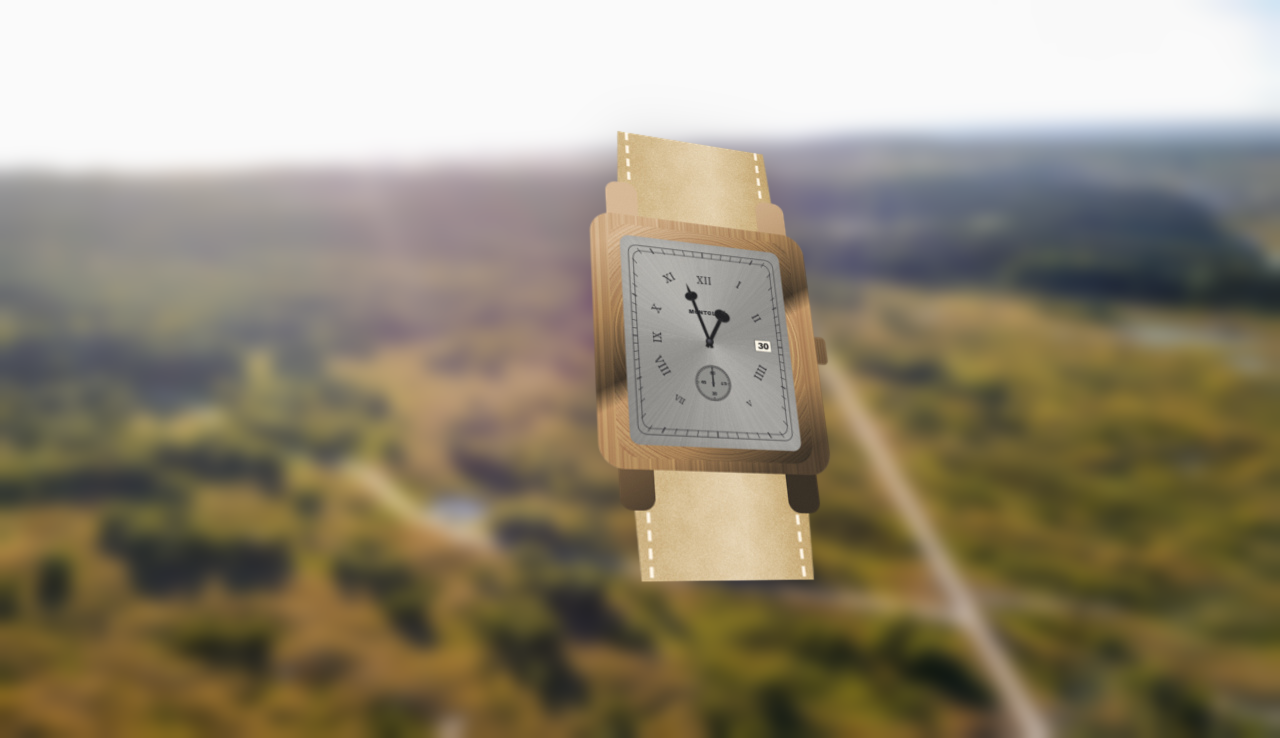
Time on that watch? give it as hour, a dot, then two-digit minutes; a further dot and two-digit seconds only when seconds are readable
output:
12.57
